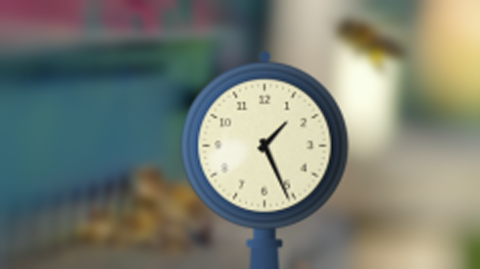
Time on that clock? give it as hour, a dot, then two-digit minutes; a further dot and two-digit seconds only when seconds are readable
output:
1.26
